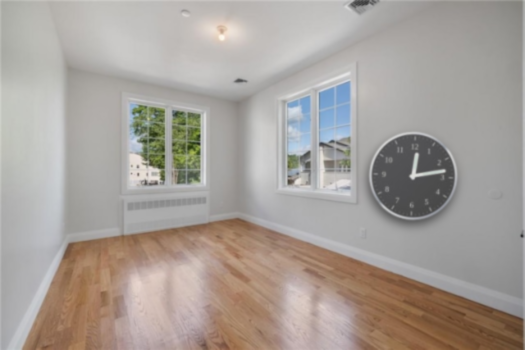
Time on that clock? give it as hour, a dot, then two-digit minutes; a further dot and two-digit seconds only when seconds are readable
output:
12.13
